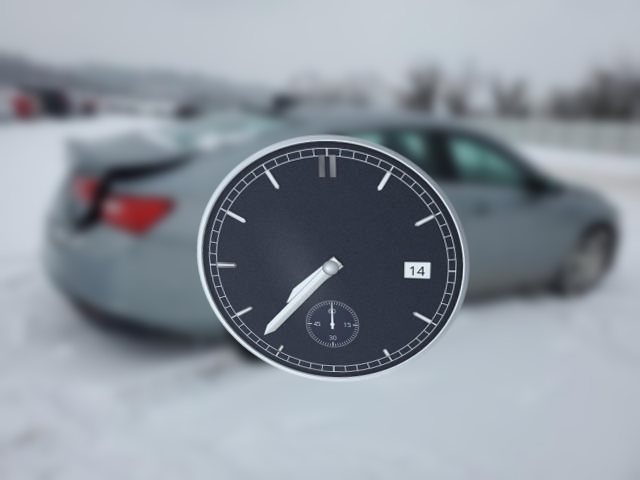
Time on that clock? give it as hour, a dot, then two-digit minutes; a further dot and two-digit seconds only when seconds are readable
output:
7.37
